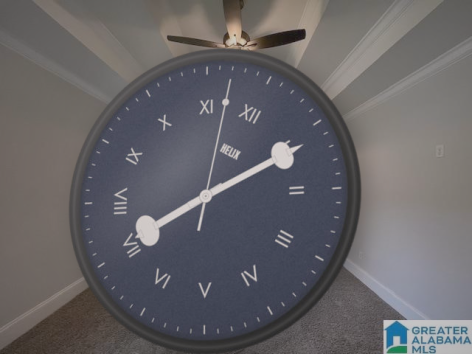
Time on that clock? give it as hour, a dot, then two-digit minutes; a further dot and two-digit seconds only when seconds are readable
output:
7.05.57
